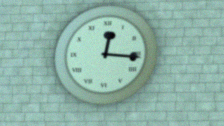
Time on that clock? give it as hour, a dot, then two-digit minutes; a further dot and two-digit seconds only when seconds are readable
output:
12.16
